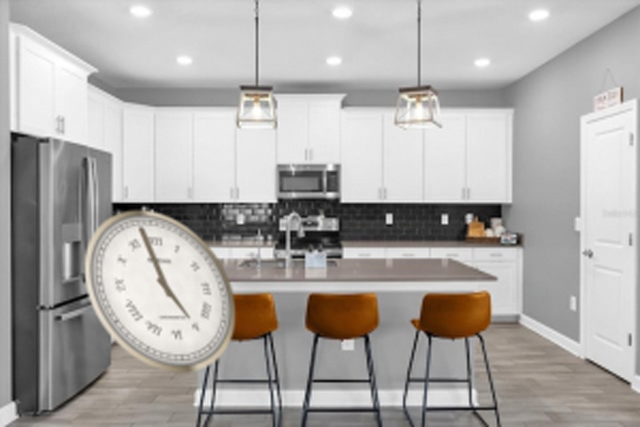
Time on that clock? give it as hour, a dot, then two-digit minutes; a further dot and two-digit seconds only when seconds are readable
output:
4.58
